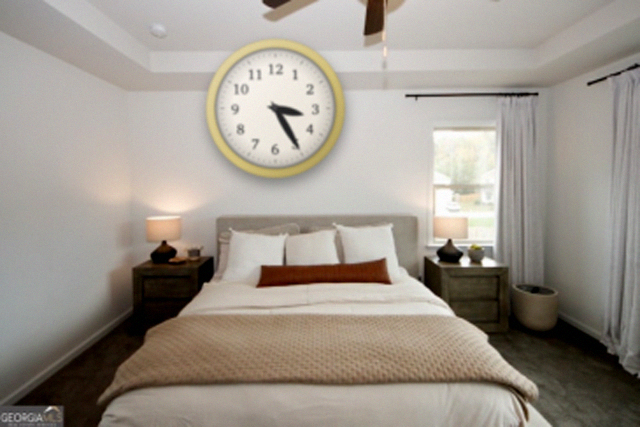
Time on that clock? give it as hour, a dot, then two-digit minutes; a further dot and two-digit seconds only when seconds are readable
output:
3.25
